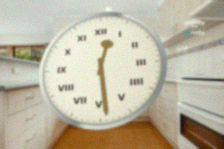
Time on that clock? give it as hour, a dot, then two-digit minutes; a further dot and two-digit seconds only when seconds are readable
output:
12.29
